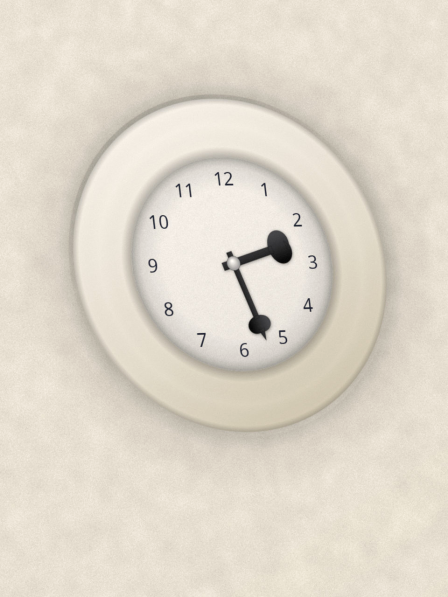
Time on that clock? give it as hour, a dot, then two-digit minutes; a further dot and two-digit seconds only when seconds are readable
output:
2.27
